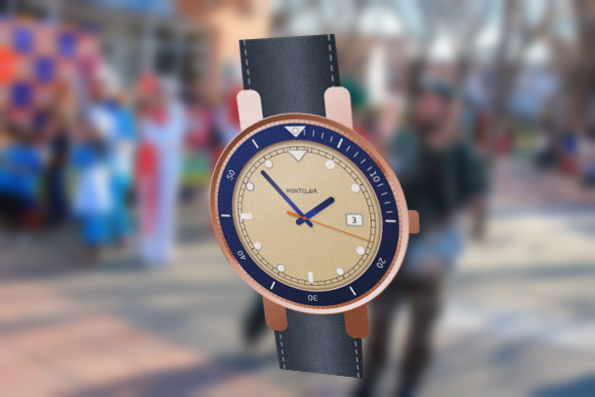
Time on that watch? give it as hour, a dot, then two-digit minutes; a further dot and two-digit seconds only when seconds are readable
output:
1.53.18
